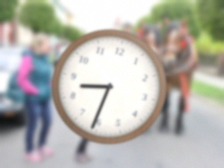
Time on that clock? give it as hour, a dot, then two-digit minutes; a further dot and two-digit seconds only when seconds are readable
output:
8.31
